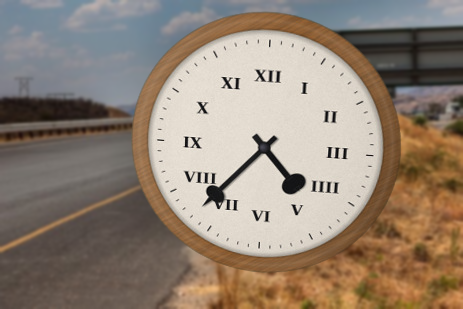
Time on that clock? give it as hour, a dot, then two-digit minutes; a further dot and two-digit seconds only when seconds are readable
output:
4.37
